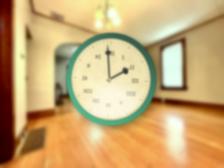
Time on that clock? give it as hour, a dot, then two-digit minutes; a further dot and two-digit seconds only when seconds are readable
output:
1.59
